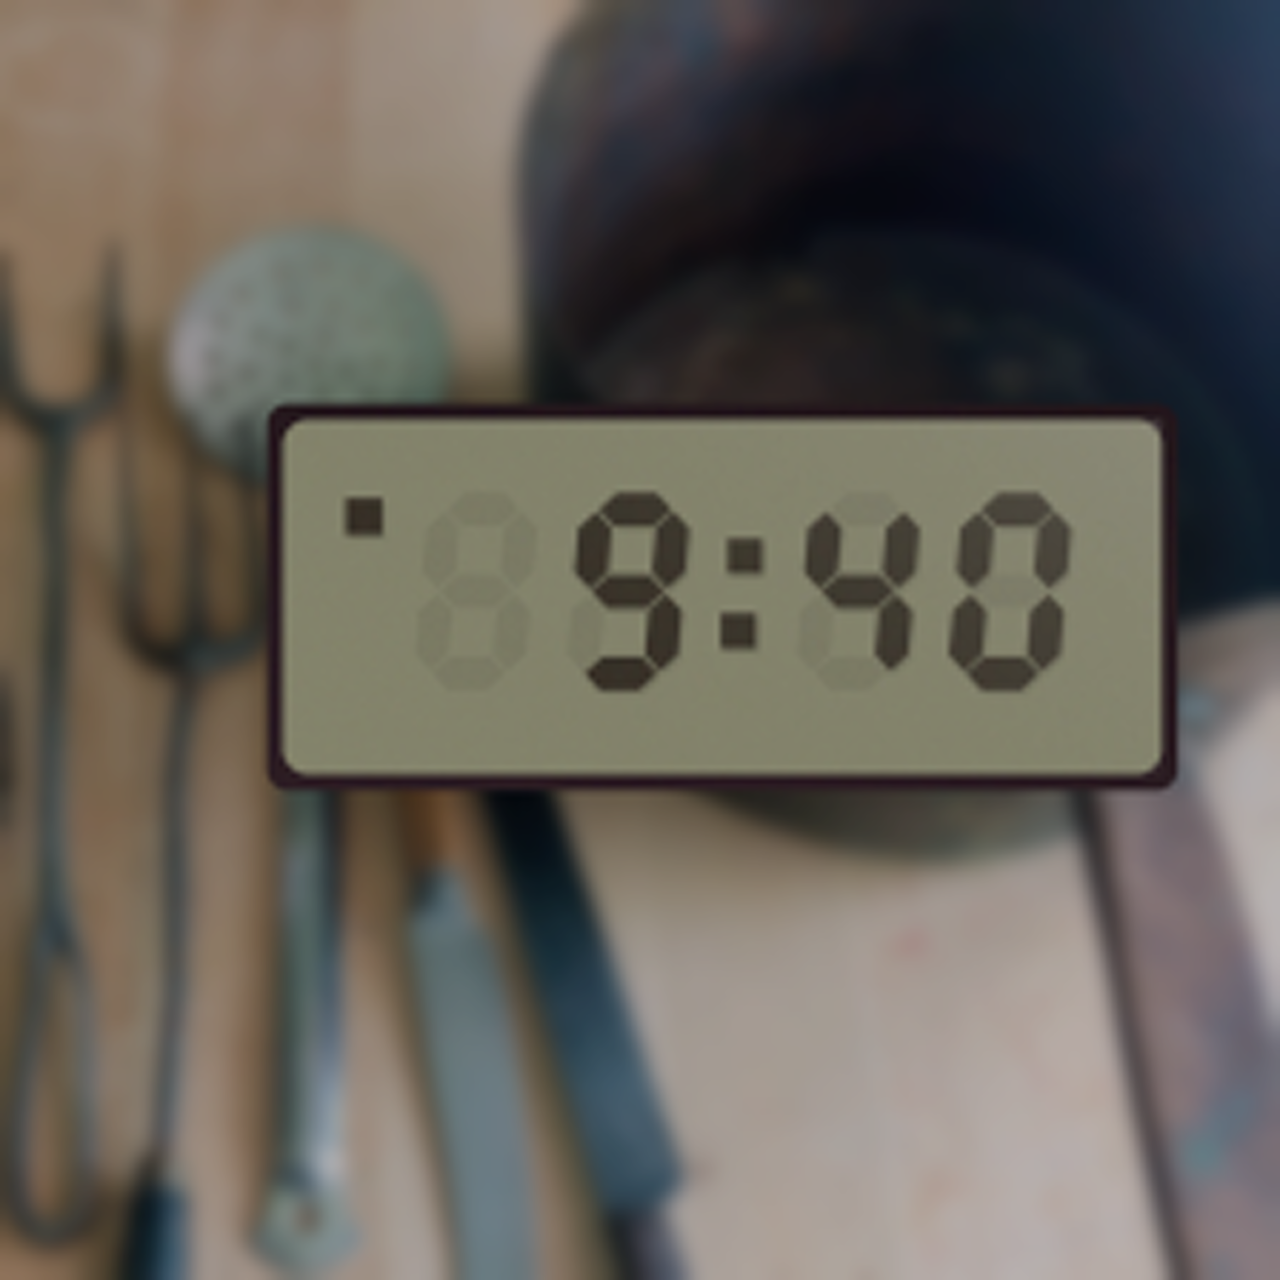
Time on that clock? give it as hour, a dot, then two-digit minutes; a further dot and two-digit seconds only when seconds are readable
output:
9.40
